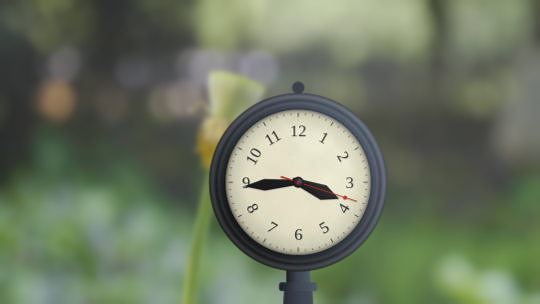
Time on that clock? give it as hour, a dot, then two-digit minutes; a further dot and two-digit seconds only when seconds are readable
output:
3.44.18
